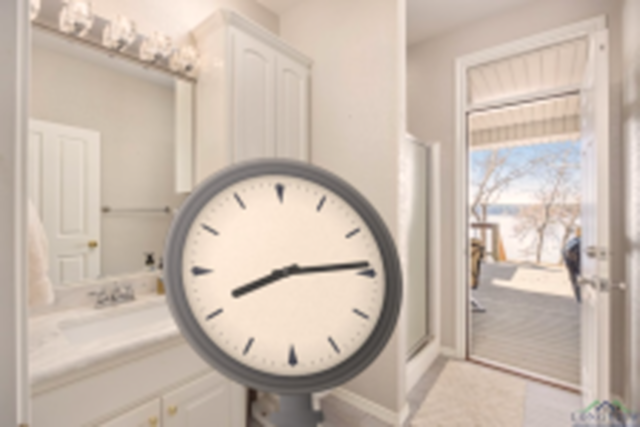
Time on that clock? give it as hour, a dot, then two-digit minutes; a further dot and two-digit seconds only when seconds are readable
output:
8.14
